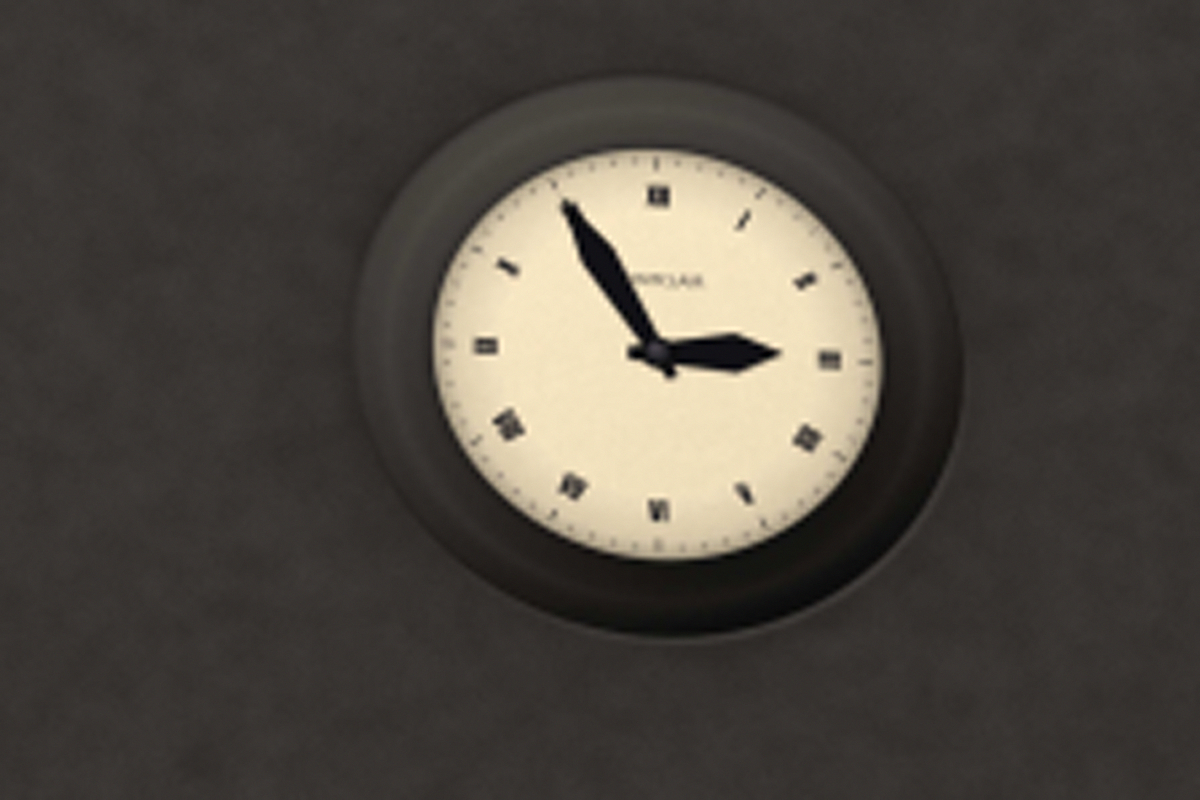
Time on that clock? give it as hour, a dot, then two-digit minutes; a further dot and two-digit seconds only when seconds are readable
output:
2.55
